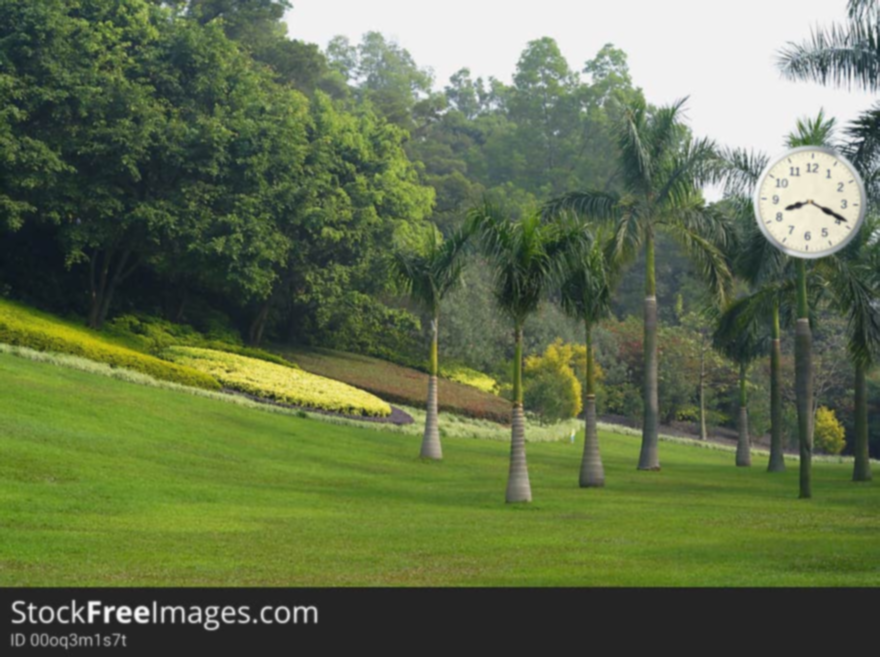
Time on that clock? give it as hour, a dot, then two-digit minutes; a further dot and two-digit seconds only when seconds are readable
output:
8.19
